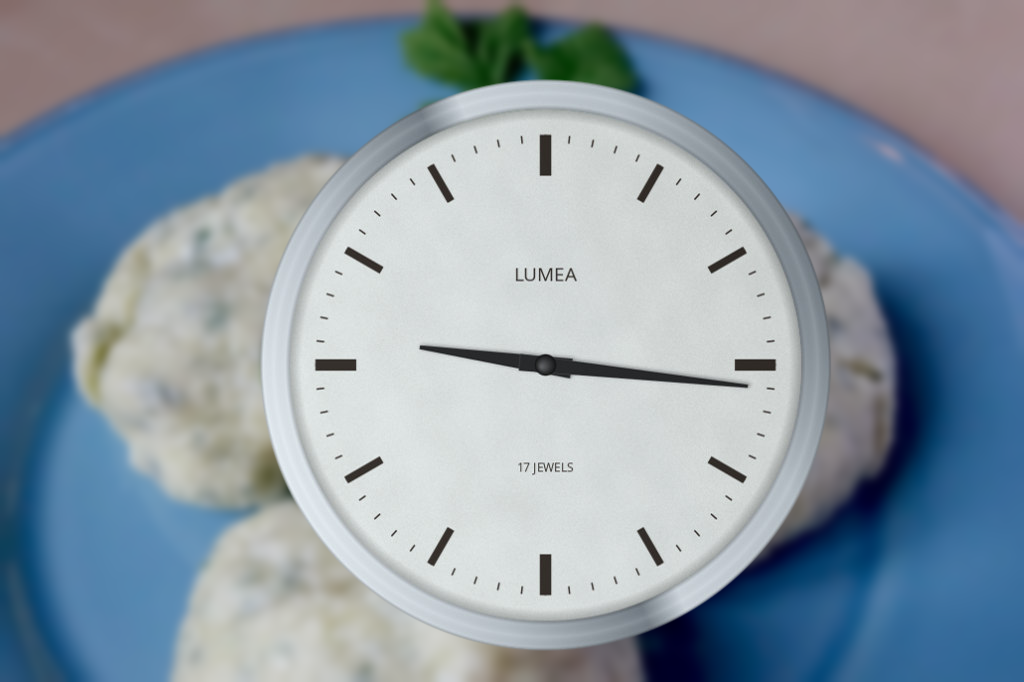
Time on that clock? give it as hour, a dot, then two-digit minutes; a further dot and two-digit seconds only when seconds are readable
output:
9.16
